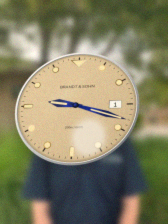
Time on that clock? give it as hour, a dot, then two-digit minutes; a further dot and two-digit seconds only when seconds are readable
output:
9.18
